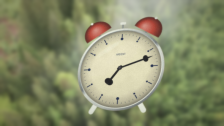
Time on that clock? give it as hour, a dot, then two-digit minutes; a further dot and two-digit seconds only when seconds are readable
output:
7.12
